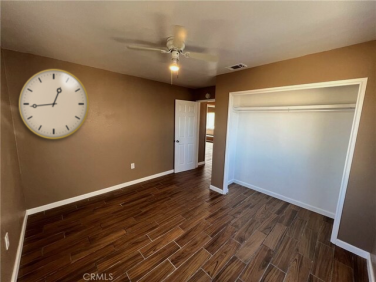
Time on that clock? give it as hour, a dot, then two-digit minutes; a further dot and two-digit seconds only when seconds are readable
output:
12.44
